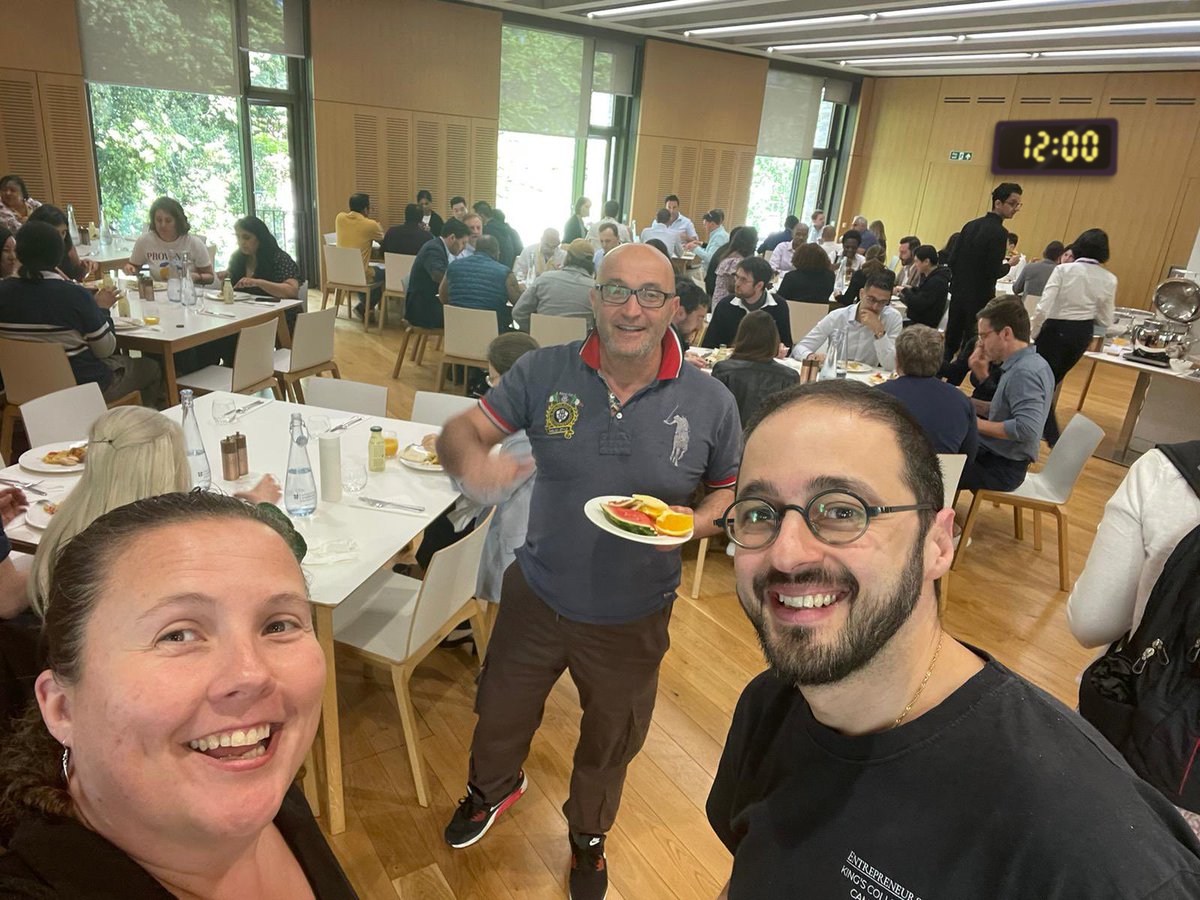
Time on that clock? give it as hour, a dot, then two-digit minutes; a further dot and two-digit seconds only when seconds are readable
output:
12.00
